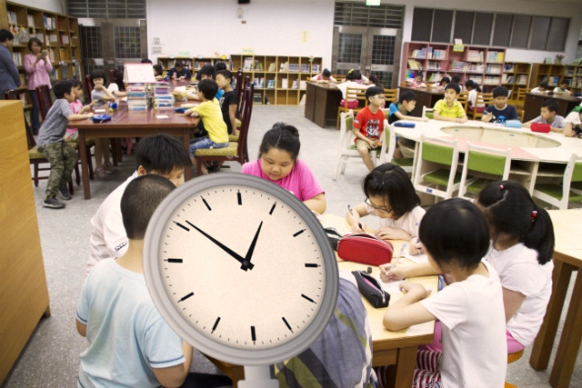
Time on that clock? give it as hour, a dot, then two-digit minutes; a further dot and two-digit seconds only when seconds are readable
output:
12.51
